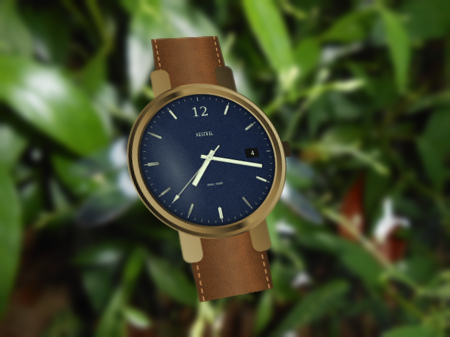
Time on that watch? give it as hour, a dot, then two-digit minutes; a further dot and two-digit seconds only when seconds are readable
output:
7.17.38
